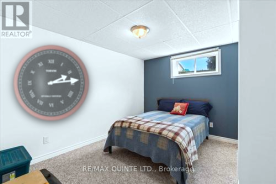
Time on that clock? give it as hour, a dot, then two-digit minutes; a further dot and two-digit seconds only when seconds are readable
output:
2.14
